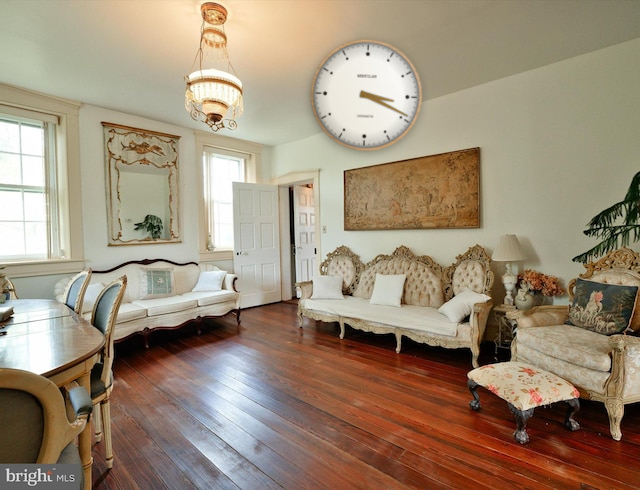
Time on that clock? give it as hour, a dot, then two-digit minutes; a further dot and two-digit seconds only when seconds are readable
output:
3.19
